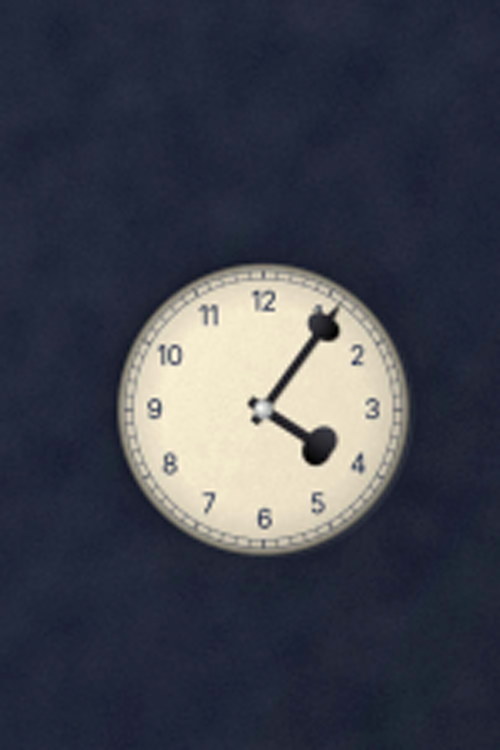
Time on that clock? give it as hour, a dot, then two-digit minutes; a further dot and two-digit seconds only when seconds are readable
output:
4.06
